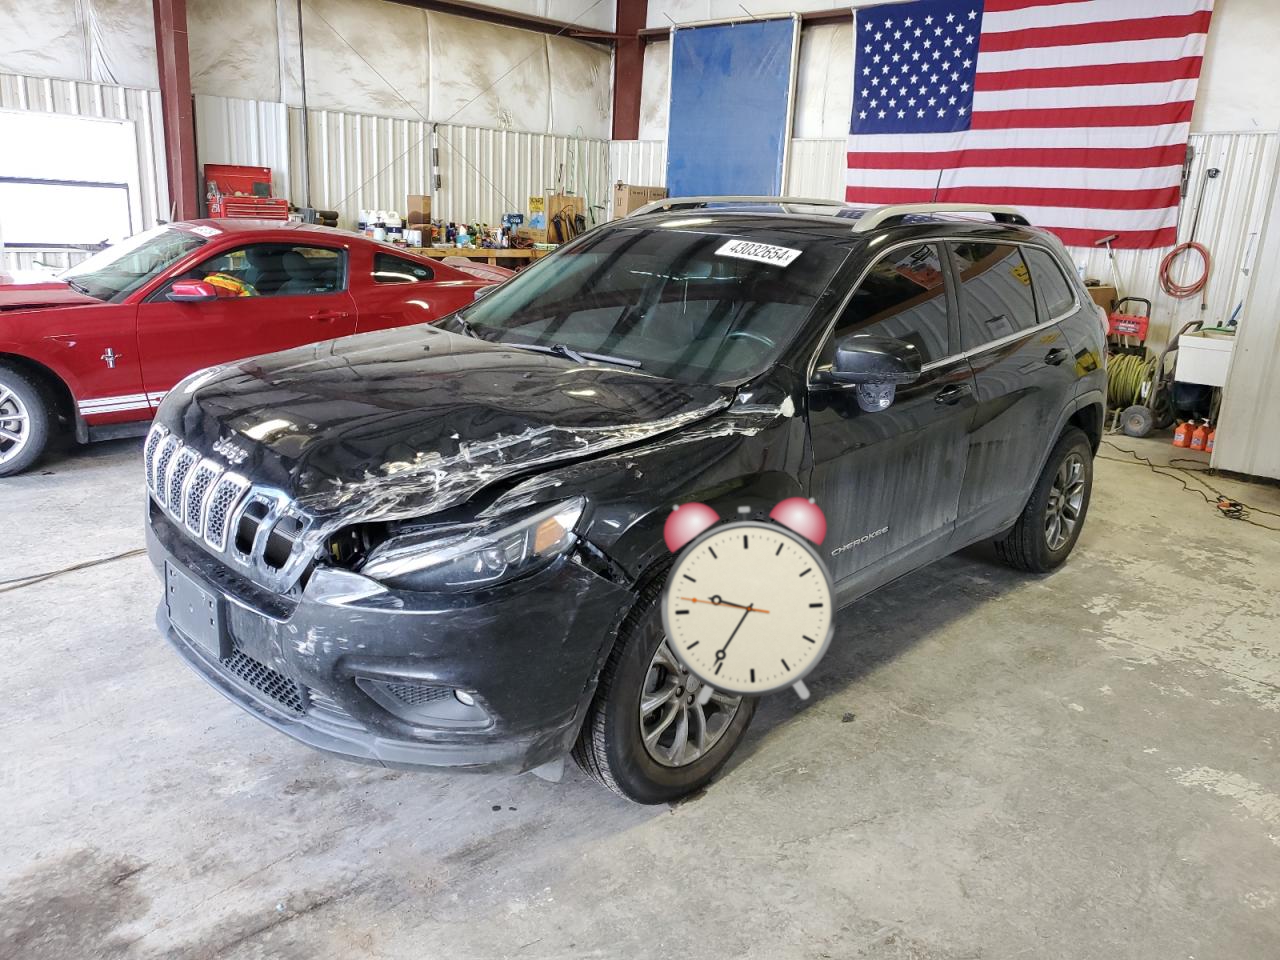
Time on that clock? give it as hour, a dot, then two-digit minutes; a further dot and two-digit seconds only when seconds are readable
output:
9.35.47
